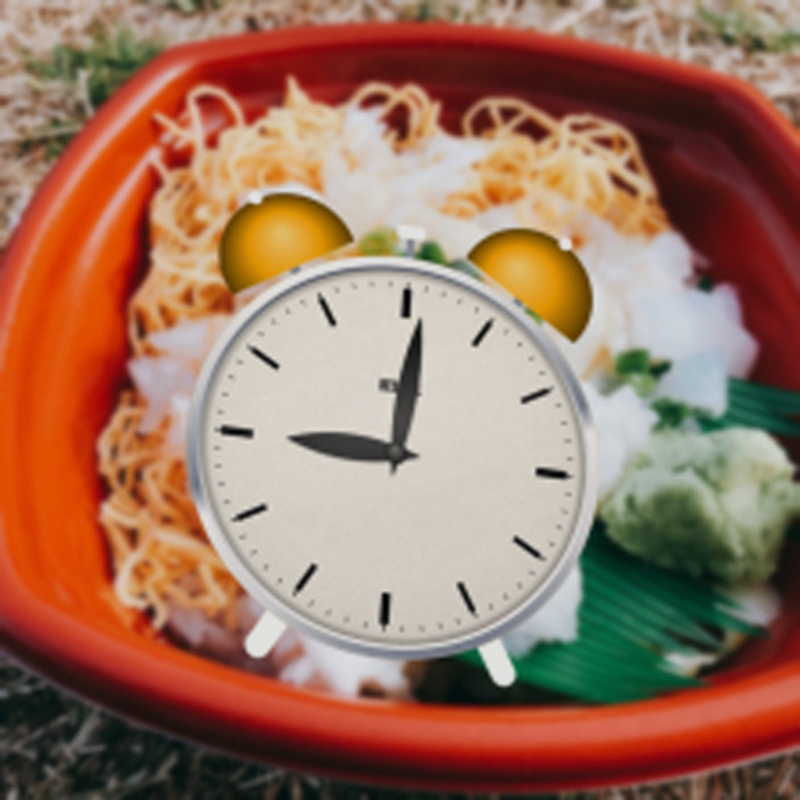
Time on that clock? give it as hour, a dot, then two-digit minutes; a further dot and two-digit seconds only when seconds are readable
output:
9.01
